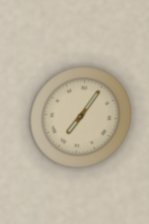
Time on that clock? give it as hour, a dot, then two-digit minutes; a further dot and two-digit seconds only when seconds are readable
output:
7.05
